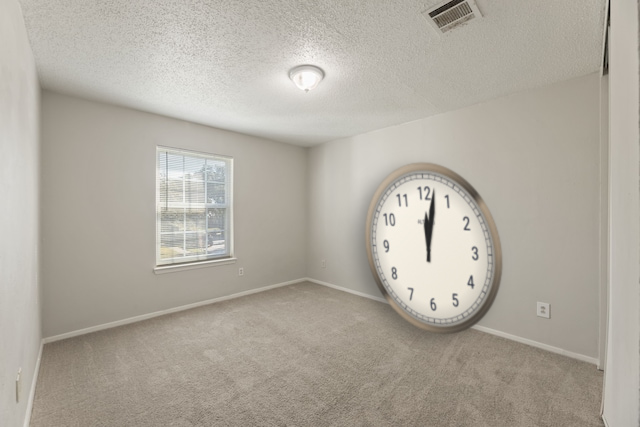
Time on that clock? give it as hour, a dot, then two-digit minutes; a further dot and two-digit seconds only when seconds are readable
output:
12.02
